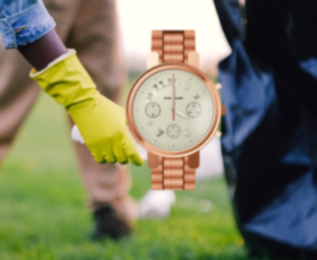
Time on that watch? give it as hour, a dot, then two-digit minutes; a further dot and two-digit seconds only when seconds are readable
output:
4.00
